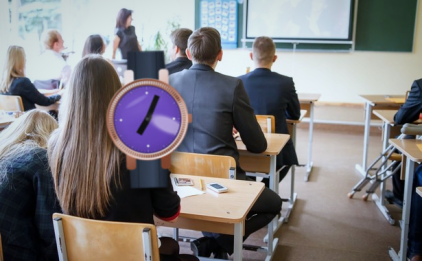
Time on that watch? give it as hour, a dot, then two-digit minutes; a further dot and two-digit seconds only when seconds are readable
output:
7.04
